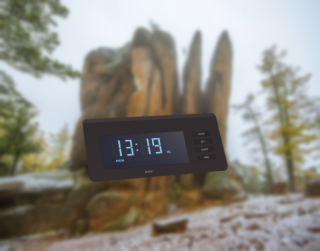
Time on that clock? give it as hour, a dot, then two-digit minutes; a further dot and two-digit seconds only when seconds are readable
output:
13.19
